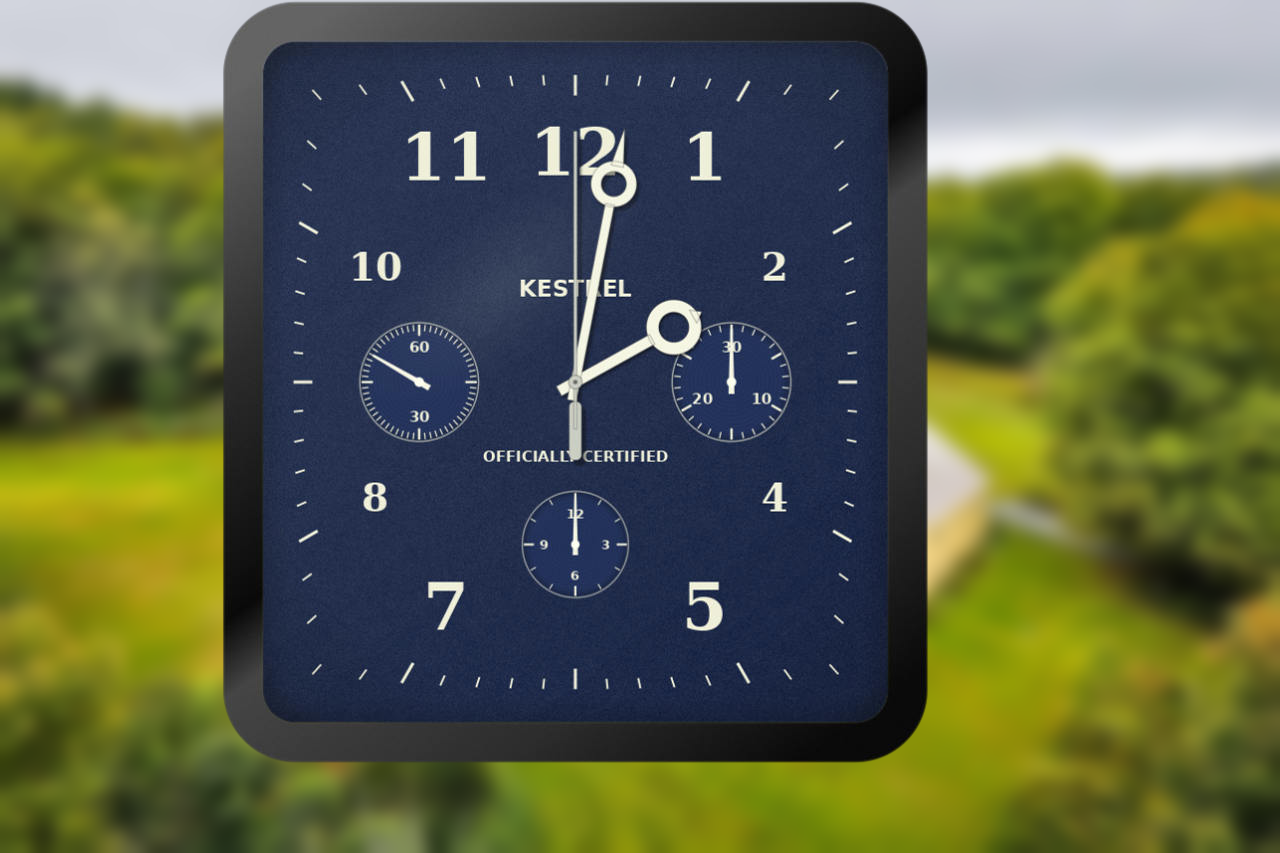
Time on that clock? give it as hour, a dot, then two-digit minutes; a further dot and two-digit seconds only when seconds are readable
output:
2.01.50
